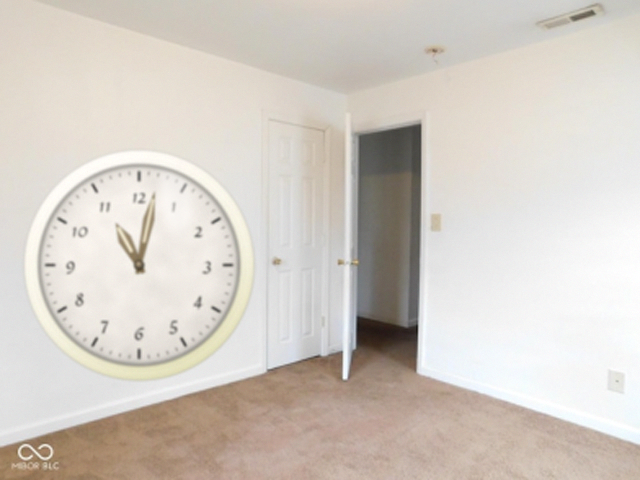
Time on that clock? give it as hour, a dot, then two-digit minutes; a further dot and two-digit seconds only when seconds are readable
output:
11.02
